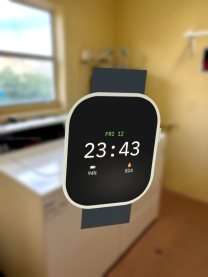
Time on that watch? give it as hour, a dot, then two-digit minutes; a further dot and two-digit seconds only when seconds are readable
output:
23.43
